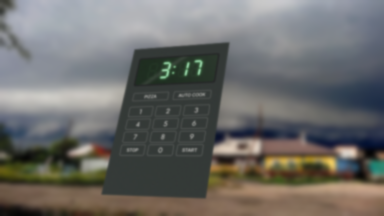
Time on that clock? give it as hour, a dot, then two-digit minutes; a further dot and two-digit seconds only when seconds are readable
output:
3.17
